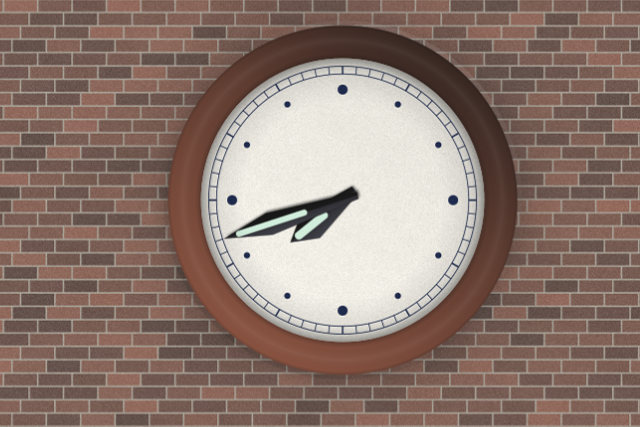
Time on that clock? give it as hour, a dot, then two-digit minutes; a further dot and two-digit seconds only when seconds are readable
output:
7.42
